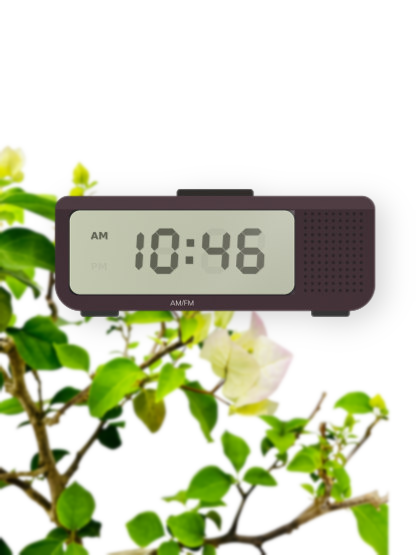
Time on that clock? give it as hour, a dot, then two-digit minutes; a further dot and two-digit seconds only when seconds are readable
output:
10.46
